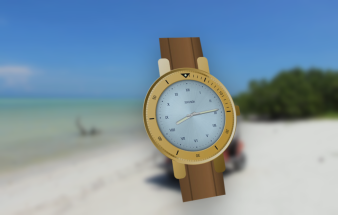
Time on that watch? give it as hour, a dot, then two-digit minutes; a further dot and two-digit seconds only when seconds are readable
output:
8.14
